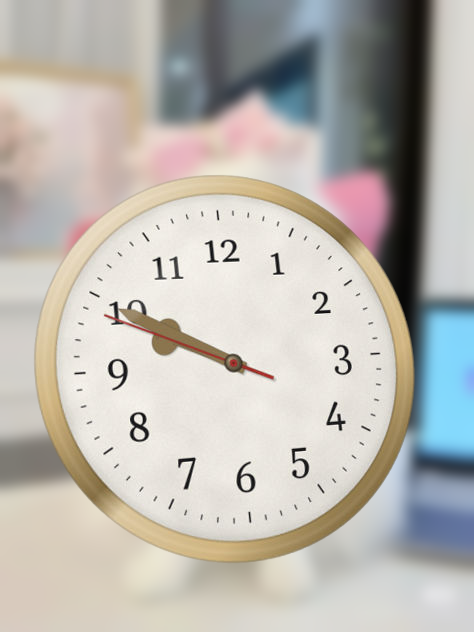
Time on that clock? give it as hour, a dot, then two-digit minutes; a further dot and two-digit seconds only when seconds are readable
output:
9.49.49
